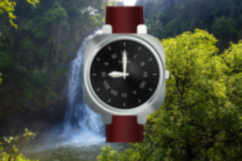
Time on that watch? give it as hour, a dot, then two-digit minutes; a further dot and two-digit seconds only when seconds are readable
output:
9.00
